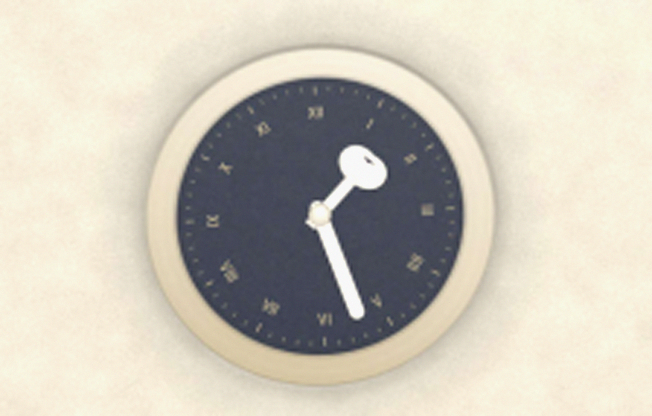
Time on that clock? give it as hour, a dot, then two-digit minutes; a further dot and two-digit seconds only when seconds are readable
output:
1.27
